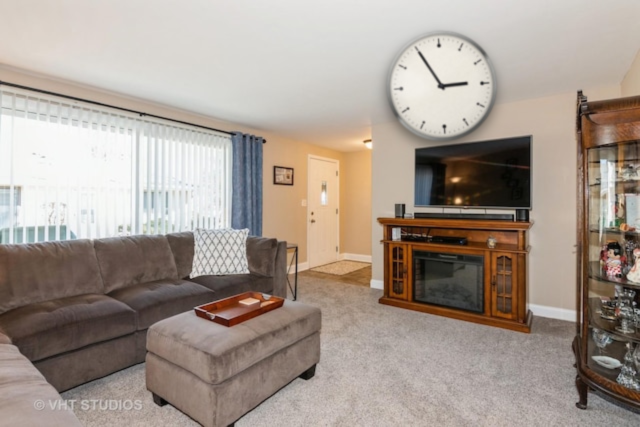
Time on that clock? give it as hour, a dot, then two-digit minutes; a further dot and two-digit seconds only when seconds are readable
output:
2.55
